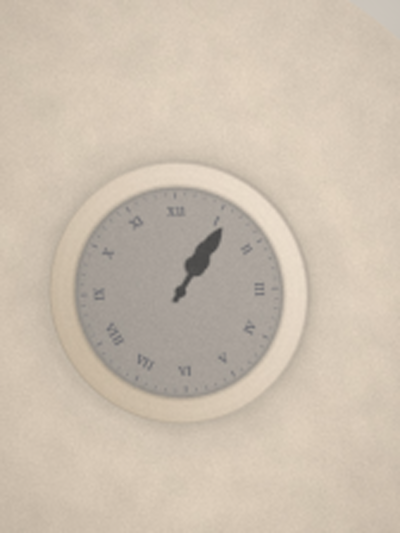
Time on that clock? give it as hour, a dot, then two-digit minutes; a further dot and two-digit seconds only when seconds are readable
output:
1.06
